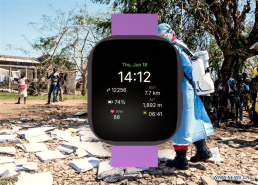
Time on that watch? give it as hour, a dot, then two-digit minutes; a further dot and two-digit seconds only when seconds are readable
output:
14.12
